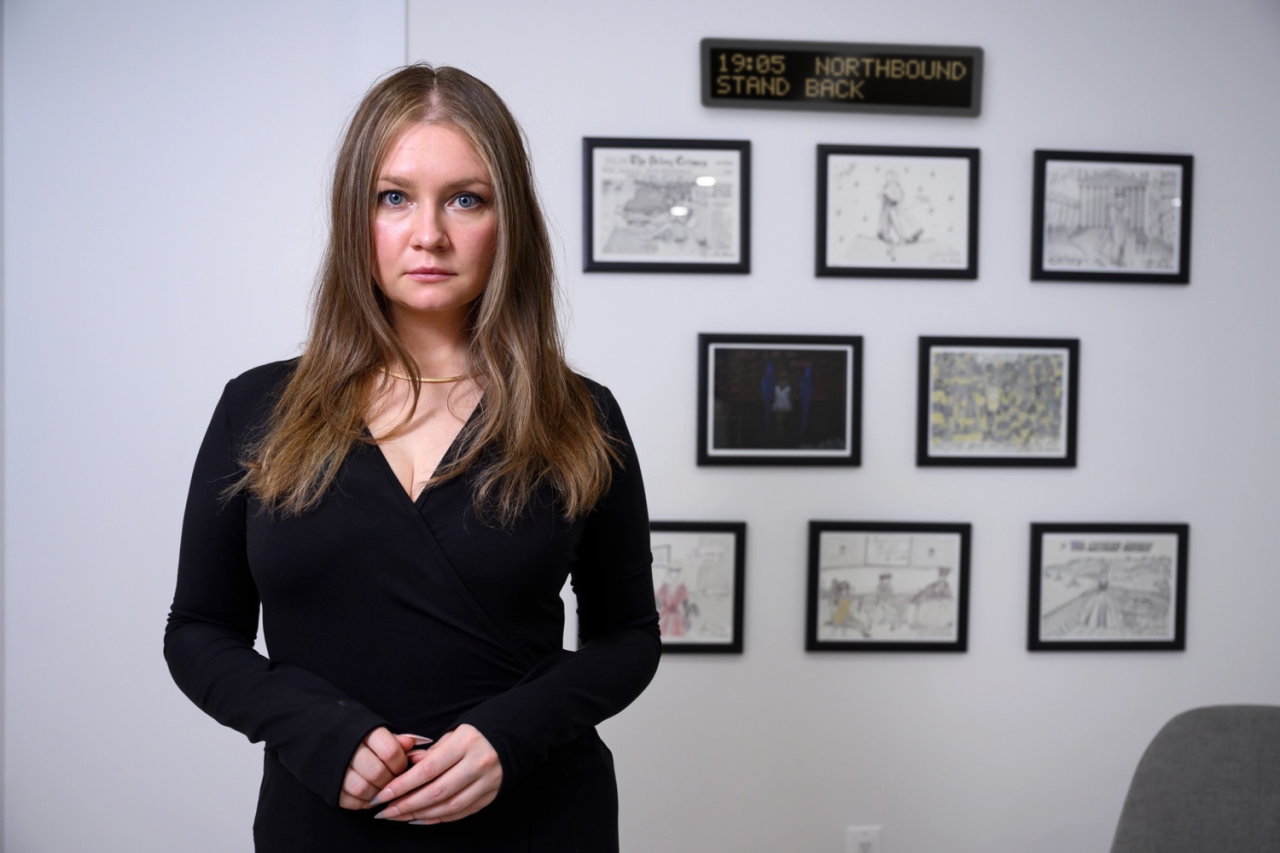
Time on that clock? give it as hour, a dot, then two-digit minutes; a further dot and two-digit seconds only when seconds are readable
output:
19.05
